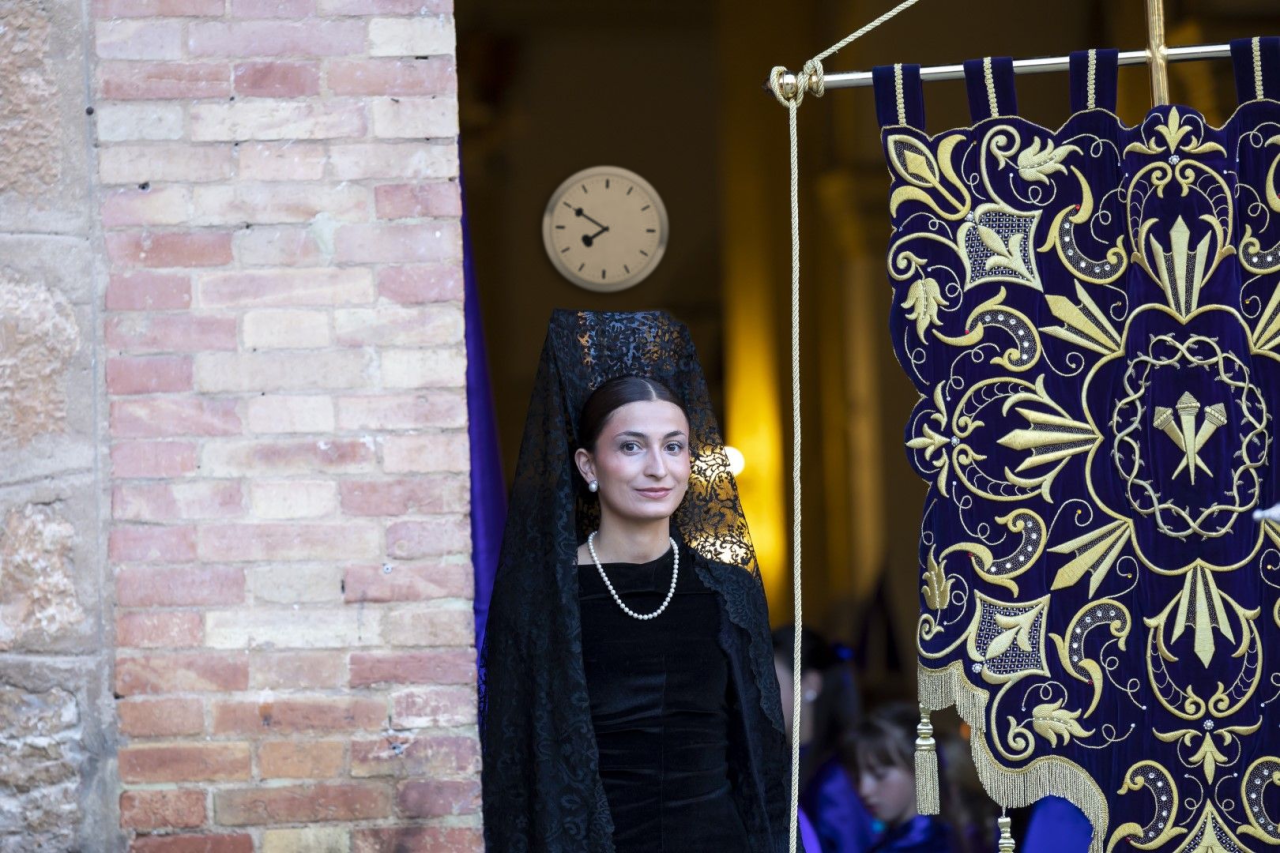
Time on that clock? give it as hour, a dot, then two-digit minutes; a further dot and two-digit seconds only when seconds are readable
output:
7.50
